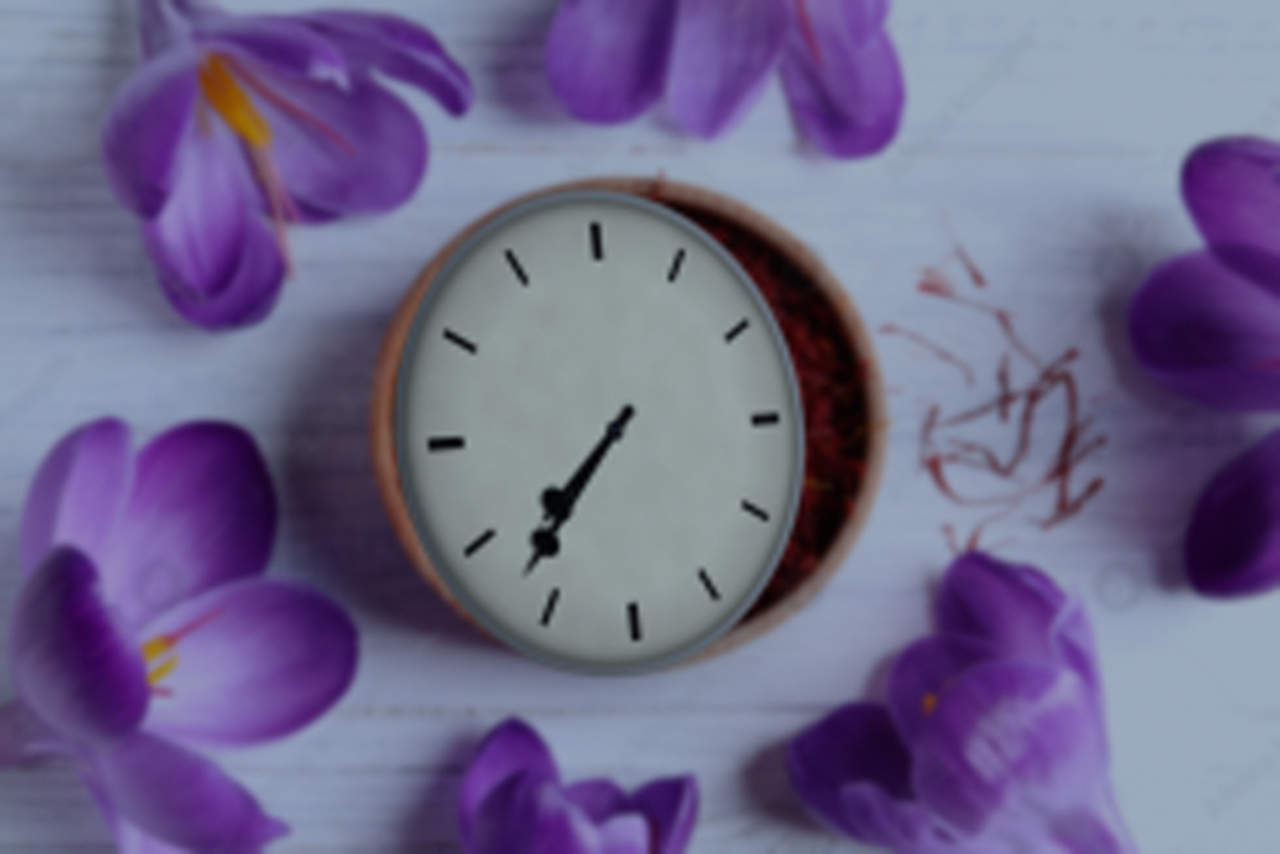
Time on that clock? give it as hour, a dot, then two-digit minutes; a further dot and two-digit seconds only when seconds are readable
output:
7.37
